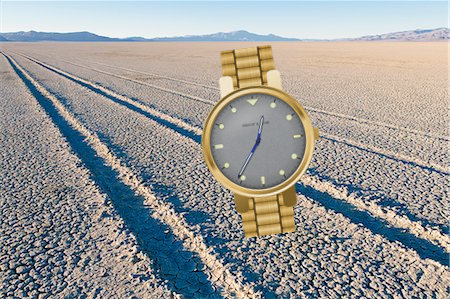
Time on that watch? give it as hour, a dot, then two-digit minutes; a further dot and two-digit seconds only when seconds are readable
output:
12.36
